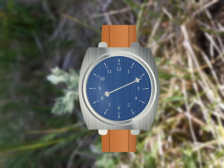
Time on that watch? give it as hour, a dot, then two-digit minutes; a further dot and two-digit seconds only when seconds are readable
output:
8.11
